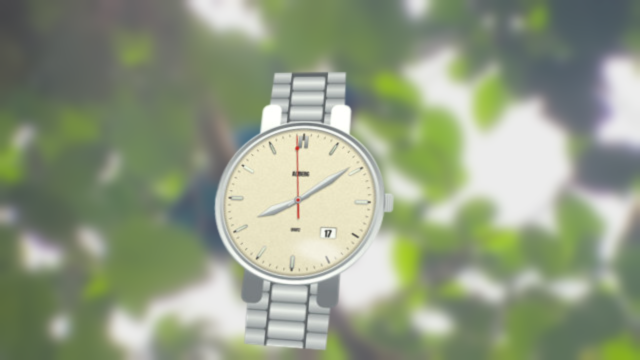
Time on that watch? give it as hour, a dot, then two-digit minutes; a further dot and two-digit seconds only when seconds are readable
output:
8.08.59
